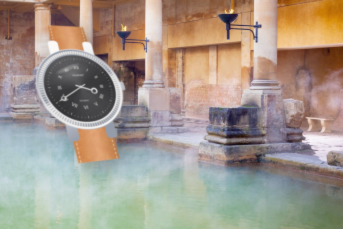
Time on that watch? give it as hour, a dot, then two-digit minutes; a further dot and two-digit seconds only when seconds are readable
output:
3.40
